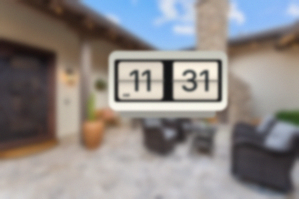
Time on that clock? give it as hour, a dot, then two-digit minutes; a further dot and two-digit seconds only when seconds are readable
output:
11.31
